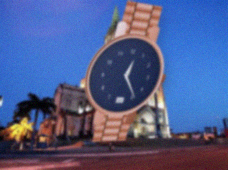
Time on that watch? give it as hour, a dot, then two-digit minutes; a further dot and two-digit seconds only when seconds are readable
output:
12.24
